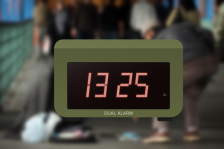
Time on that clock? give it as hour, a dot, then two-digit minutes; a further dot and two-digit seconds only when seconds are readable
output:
13.25
